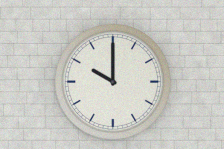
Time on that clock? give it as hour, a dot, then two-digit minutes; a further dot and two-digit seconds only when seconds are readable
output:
10.00
